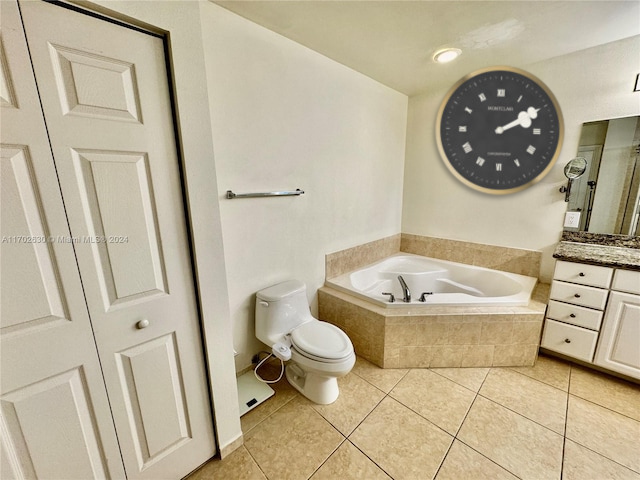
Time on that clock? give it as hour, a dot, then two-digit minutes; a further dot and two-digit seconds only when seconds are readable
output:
2.10
